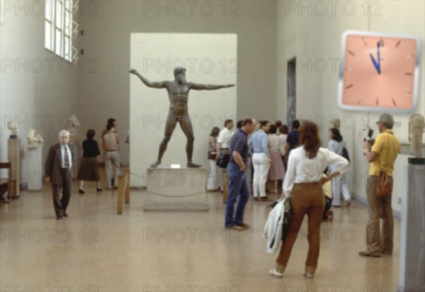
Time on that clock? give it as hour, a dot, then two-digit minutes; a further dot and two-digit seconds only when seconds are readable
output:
10.59
